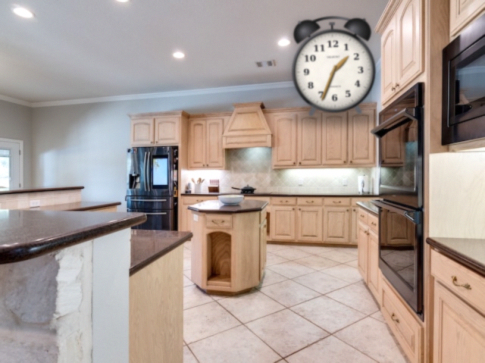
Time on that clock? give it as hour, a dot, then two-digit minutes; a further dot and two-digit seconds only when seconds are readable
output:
1.34
